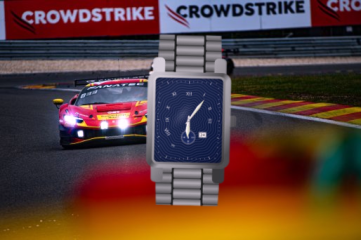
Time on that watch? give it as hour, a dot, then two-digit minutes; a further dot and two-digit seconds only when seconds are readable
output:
6.06
